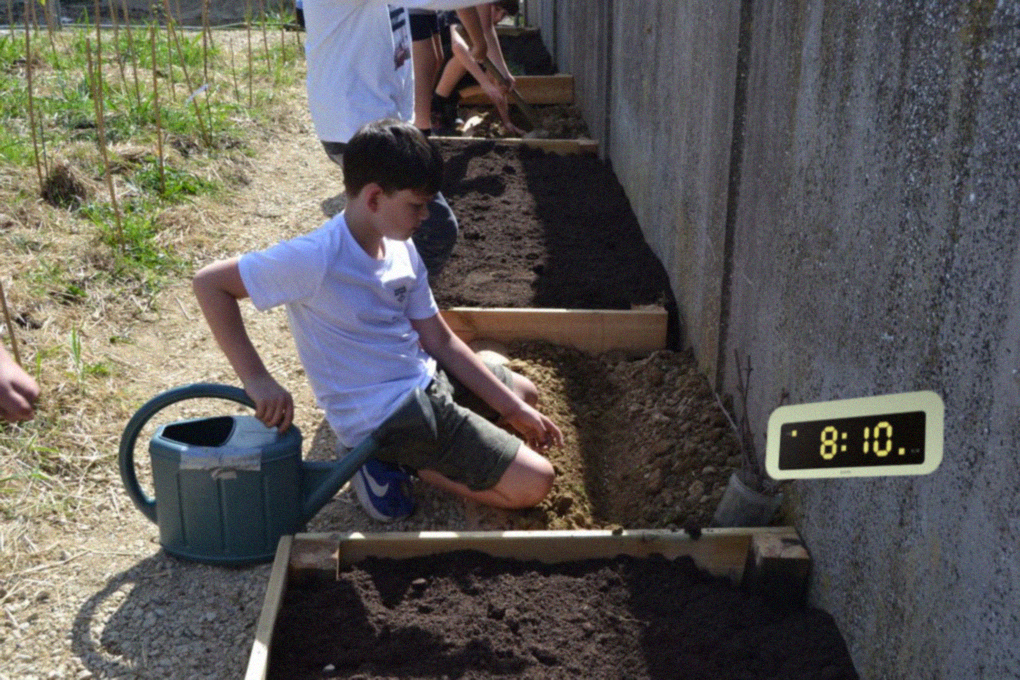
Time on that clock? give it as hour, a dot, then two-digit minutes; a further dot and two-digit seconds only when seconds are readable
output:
8.10
